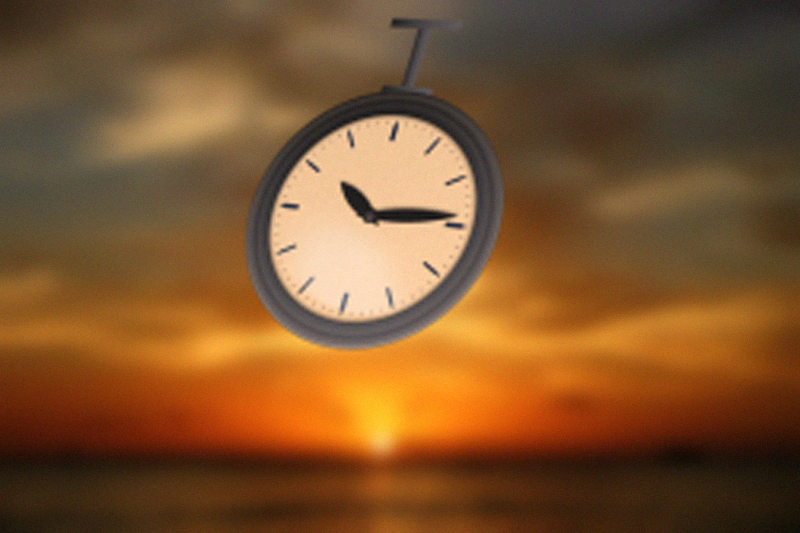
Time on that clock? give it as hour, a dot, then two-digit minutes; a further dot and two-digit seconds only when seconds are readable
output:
10.14
